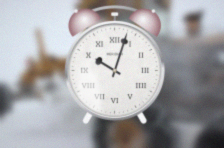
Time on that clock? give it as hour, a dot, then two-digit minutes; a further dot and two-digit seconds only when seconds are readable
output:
10.03
